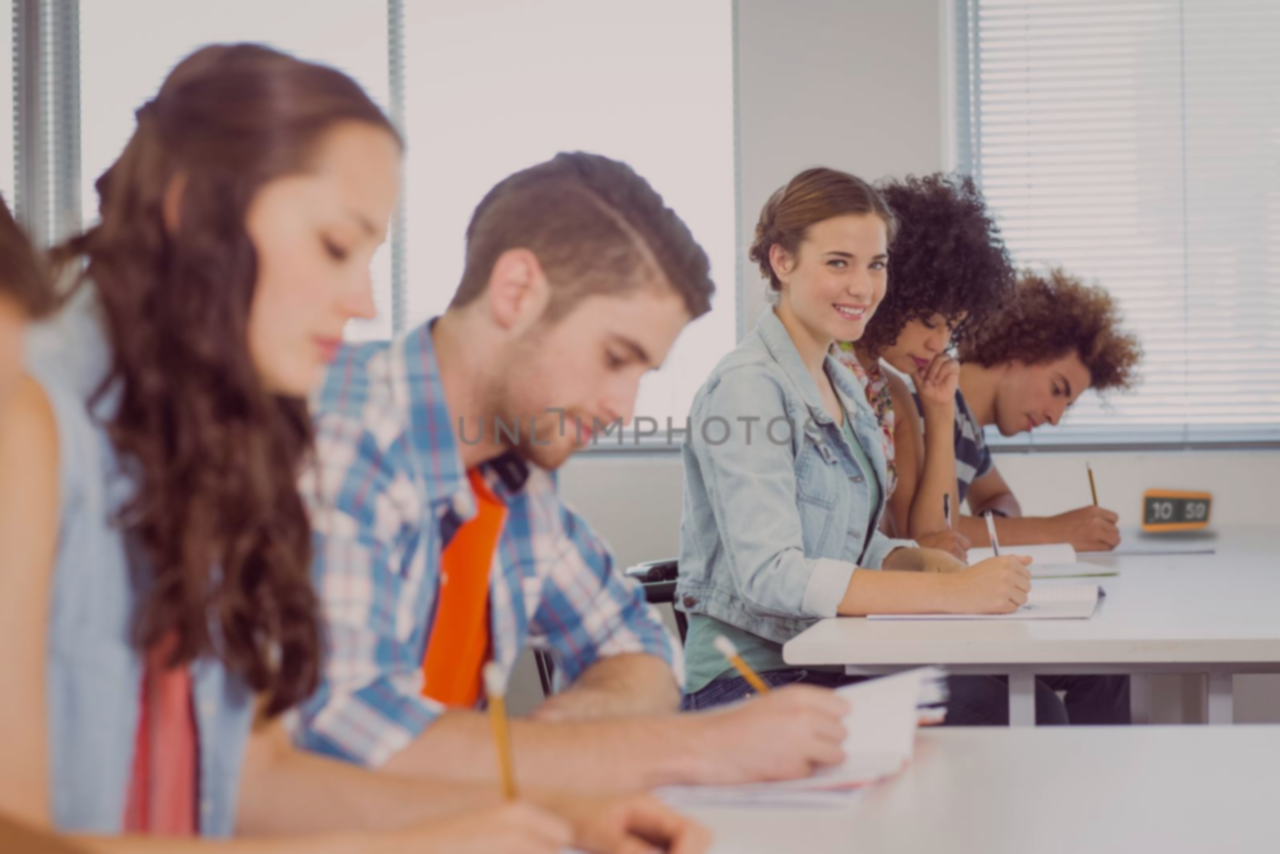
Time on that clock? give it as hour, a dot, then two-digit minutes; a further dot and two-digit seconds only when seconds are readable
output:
10.59
